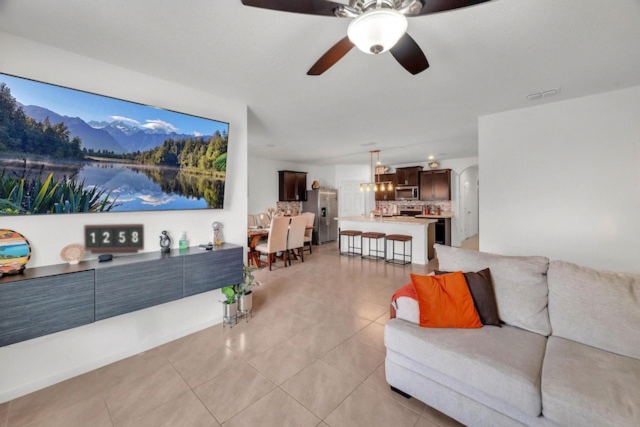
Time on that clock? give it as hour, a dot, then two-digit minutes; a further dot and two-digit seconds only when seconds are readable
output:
12.58
